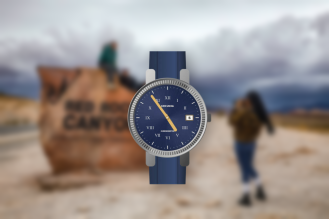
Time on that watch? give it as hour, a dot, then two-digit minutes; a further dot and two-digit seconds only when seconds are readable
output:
4.54
